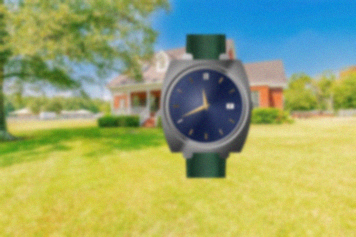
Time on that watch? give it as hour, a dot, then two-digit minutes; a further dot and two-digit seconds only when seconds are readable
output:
11.41
